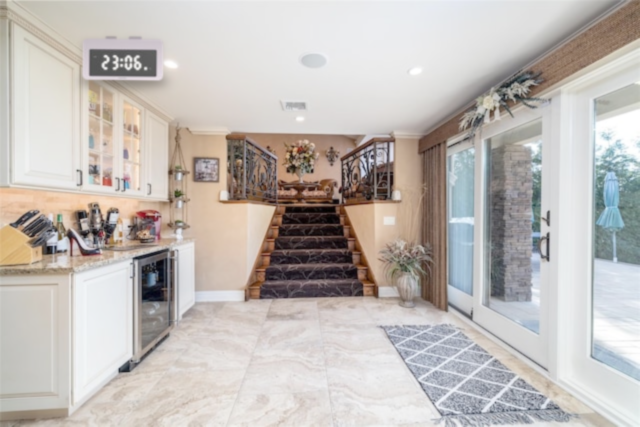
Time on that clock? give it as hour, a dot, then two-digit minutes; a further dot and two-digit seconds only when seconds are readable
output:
23.06
